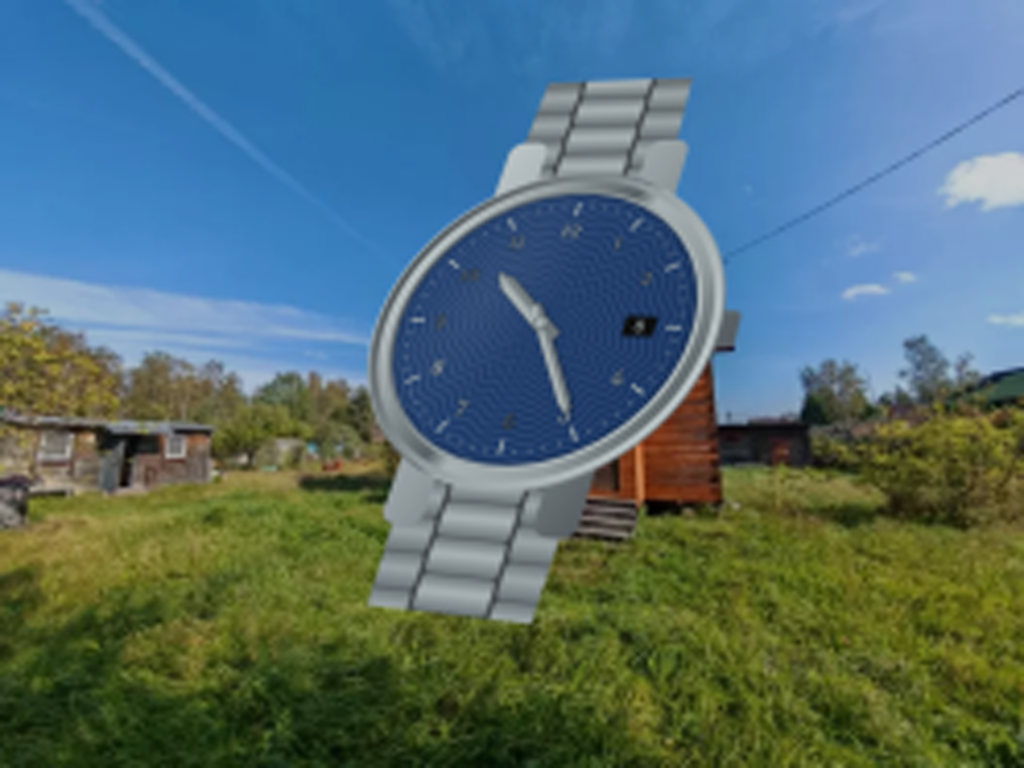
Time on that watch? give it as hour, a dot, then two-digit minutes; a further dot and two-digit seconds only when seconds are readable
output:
10.25
